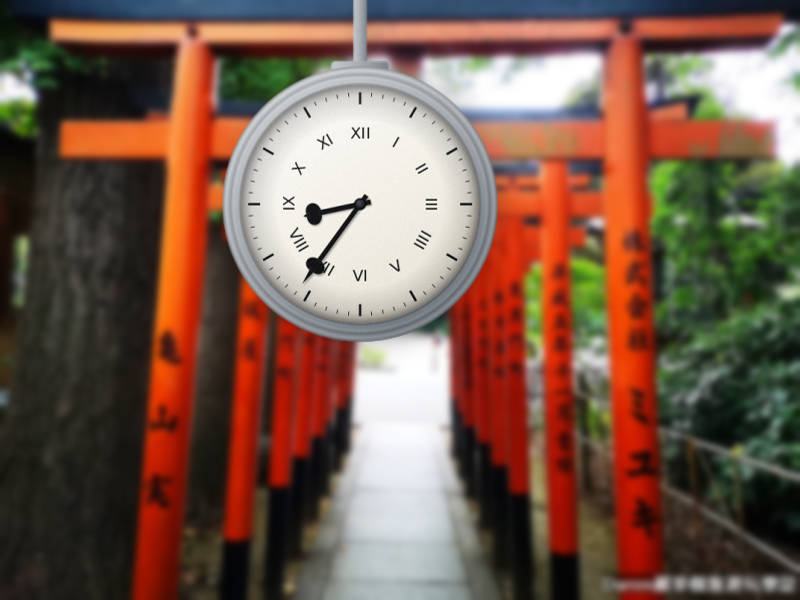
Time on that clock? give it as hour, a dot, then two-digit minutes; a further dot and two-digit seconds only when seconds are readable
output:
8.36
